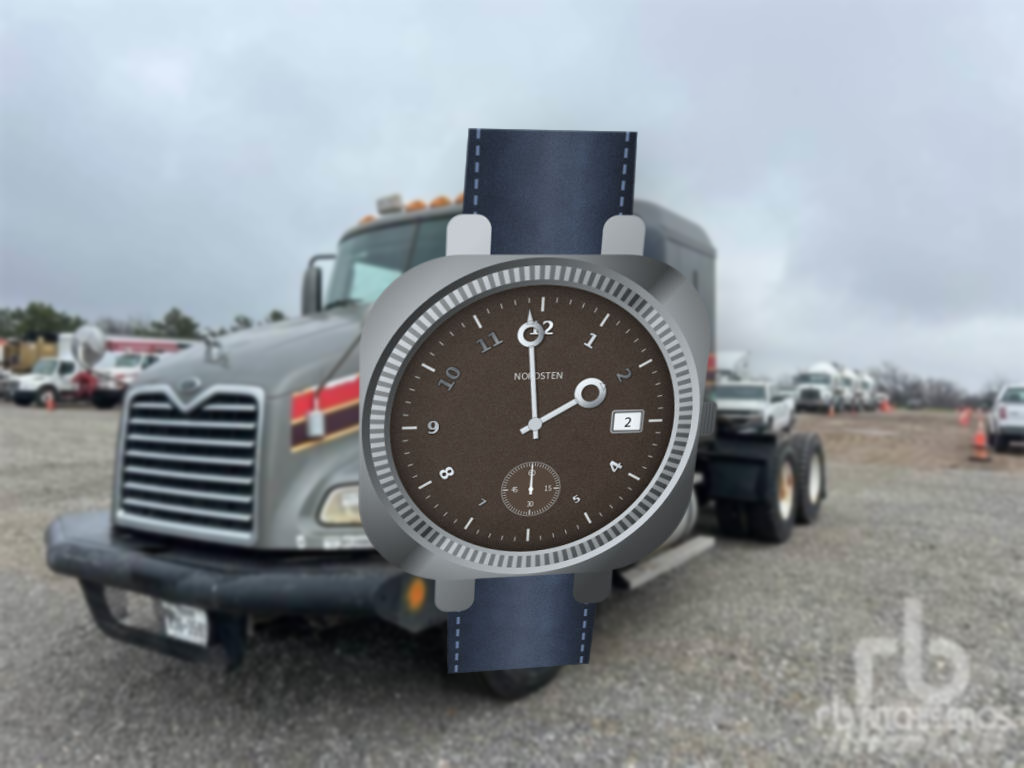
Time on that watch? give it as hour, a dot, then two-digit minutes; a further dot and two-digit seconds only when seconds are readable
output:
1.59
